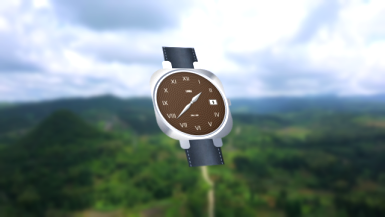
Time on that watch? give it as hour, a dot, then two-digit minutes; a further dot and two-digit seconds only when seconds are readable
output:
1.38
